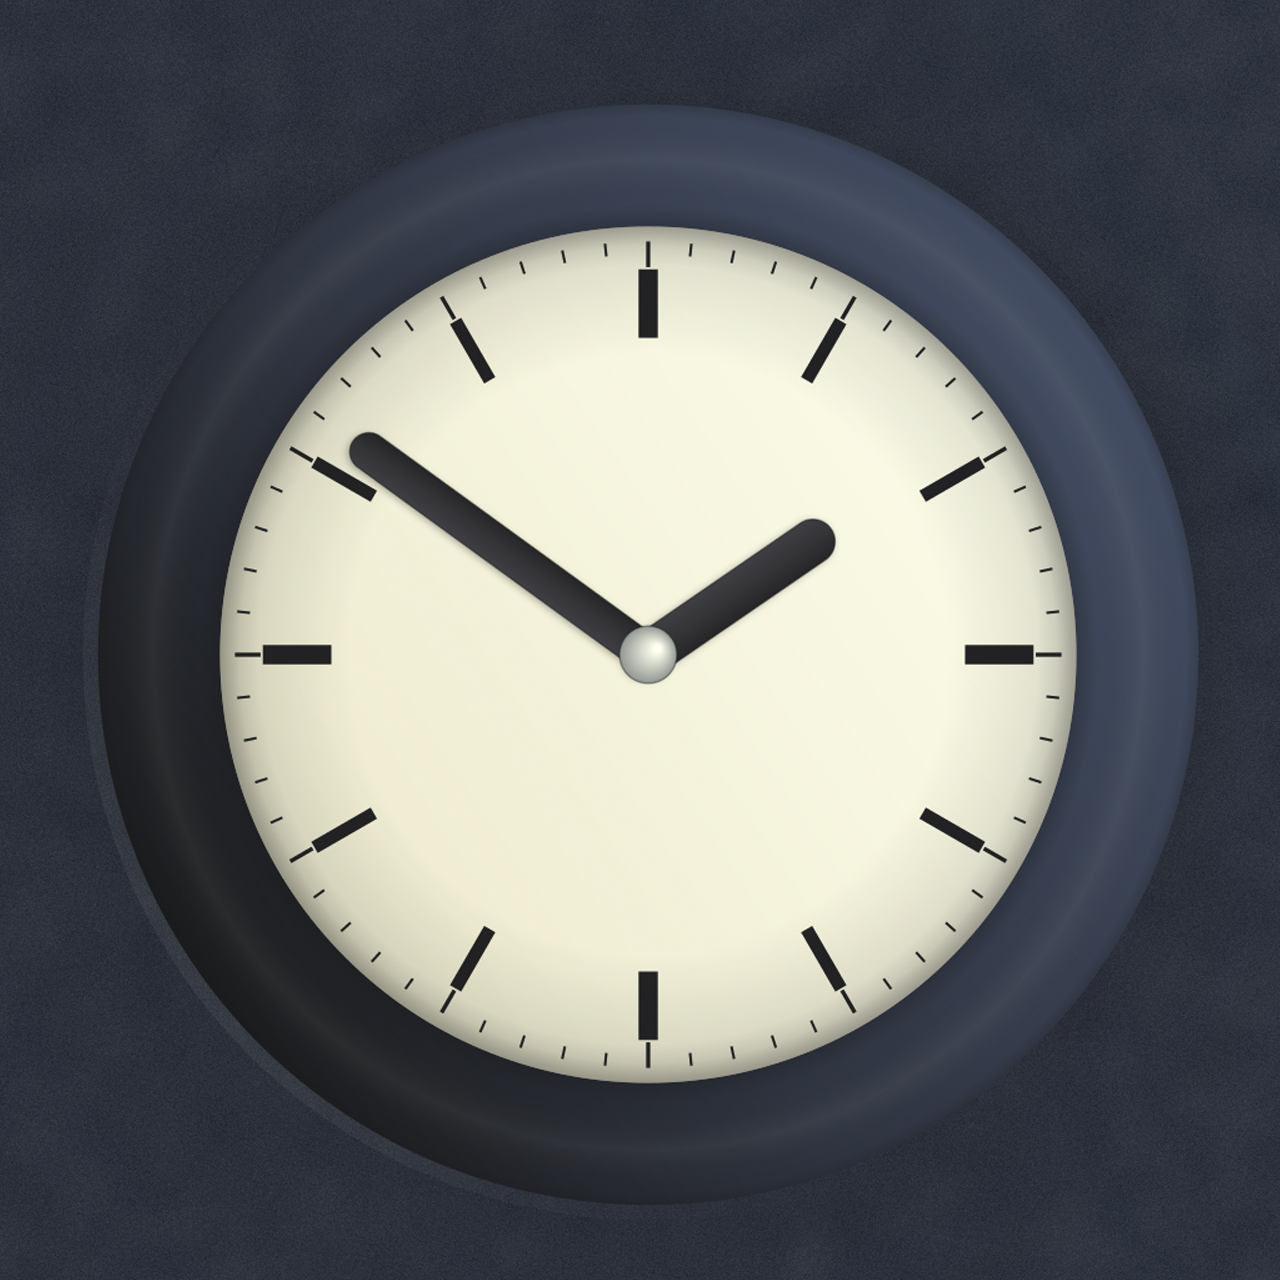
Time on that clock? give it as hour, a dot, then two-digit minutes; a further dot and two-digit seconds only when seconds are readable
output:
1.51
